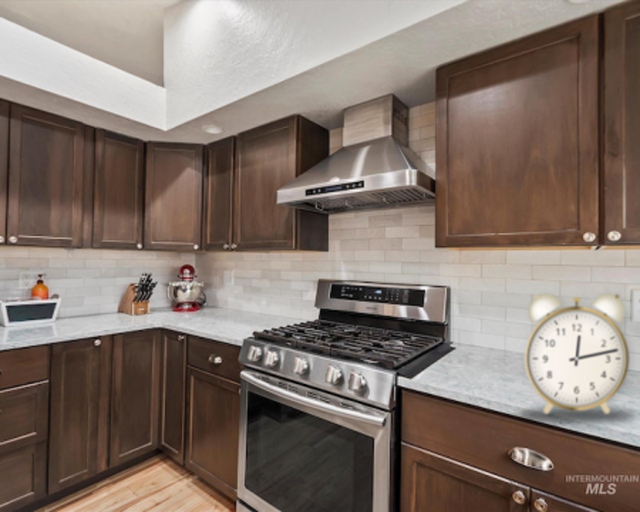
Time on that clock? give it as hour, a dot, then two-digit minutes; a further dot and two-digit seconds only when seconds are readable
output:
12.13
